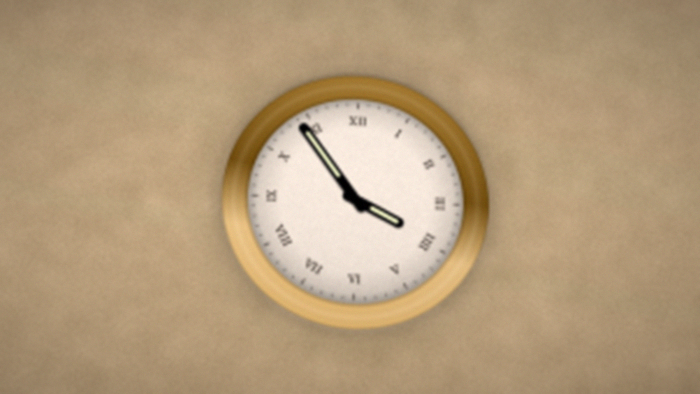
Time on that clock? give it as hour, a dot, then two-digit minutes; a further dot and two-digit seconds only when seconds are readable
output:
3.54
